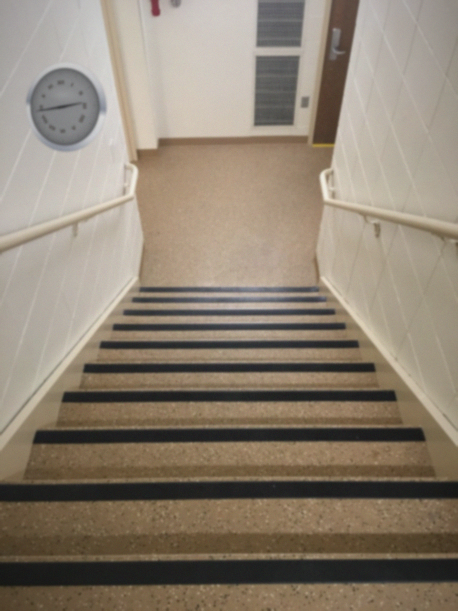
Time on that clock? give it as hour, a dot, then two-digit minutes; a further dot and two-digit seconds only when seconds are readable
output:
2.44
